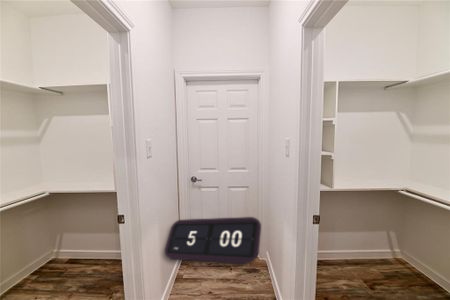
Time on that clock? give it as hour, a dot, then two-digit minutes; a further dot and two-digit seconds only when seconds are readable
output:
5.00
